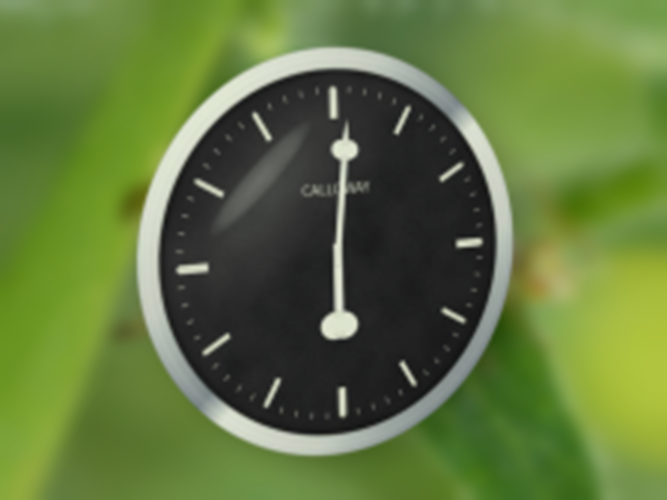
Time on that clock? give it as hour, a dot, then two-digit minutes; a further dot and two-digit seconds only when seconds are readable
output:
6.01
